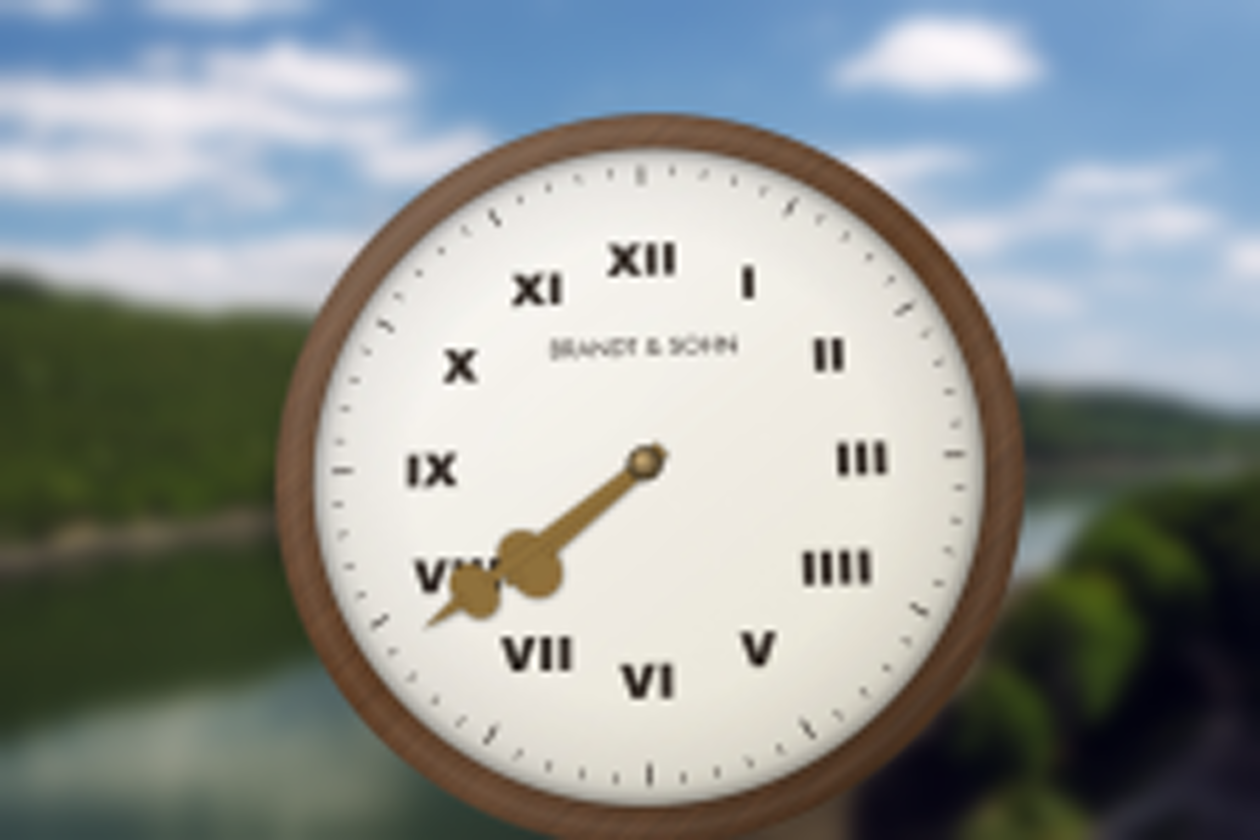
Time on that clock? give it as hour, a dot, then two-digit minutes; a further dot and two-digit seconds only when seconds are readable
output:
7.39
